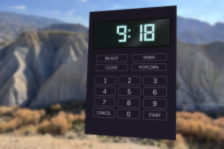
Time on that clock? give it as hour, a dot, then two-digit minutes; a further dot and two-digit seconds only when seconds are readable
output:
9.18
